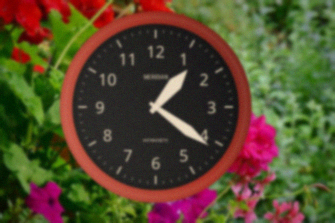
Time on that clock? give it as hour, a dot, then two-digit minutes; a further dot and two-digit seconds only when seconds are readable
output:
1.21
